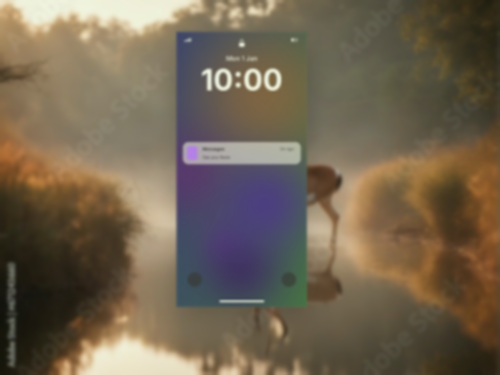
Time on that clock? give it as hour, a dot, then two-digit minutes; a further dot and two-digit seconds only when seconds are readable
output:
10.00
